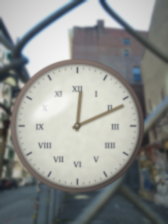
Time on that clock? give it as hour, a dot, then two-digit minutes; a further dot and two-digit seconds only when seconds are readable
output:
12.11
